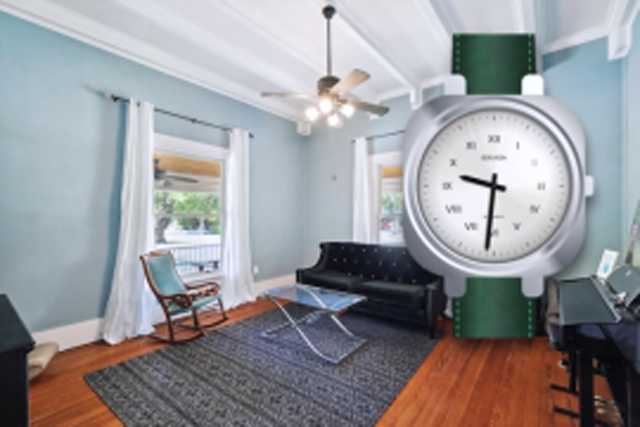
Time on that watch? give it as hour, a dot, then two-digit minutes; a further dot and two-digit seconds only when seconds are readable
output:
9.31
